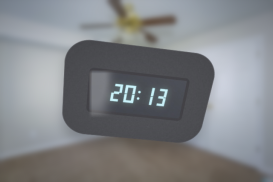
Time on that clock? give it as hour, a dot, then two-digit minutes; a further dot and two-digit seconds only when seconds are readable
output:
20.13
